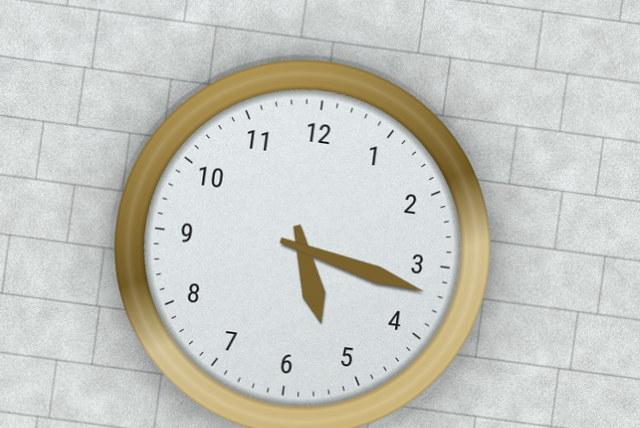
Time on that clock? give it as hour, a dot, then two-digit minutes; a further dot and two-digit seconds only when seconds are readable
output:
5.17
